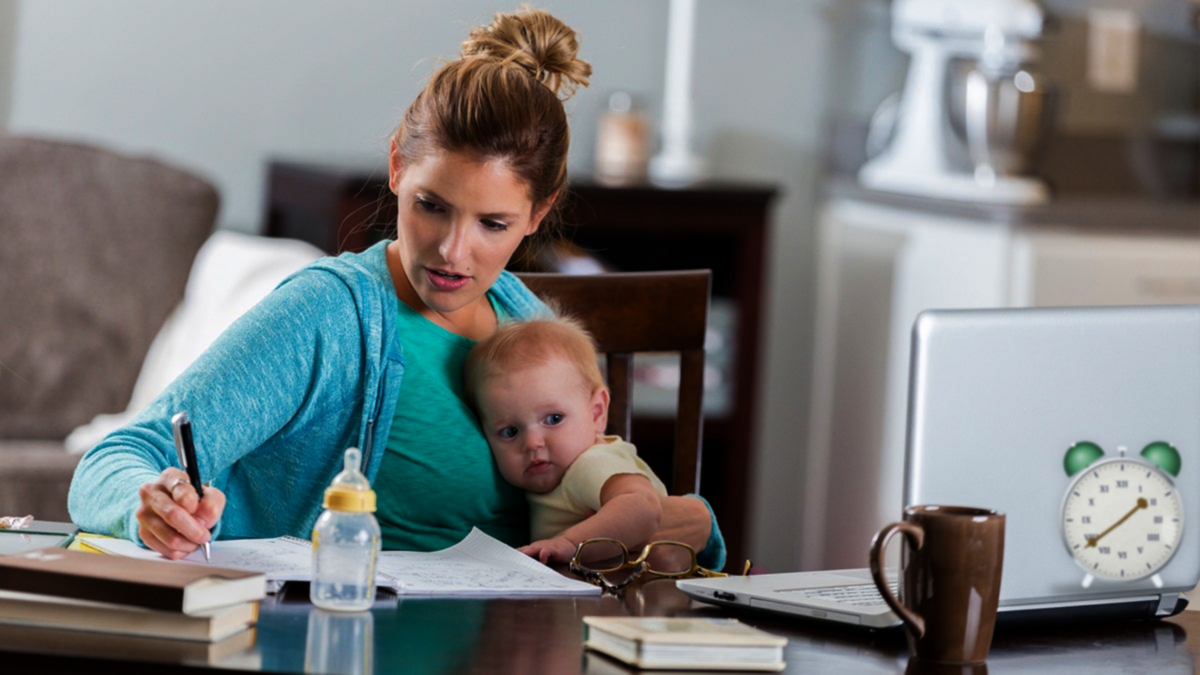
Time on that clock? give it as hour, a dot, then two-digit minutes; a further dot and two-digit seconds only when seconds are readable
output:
1.39
